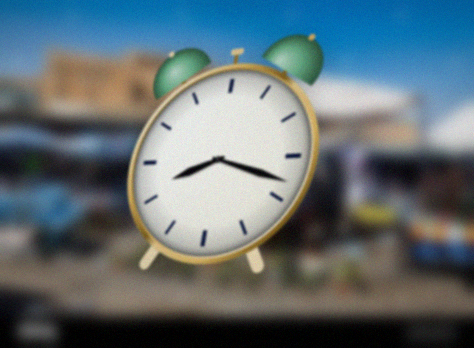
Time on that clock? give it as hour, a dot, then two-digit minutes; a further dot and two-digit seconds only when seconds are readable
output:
8.18
